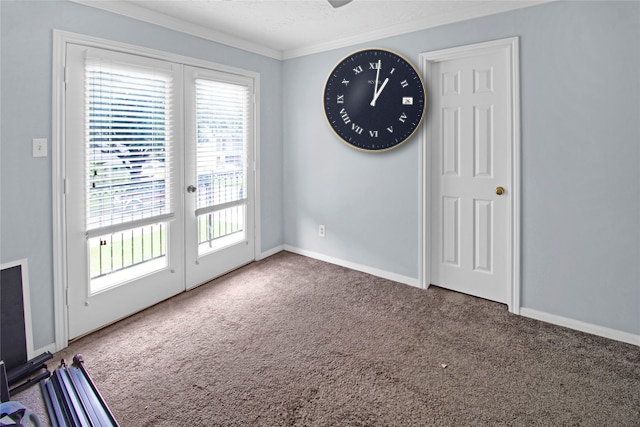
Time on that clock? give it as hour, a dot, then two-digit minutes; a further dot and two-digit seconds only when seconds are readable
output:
1.01
